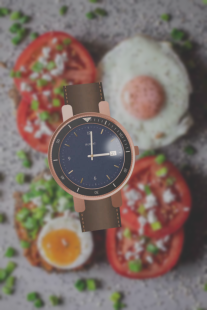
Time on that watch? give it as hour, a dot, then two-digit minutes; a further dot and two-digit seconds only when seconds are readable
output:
3.01
